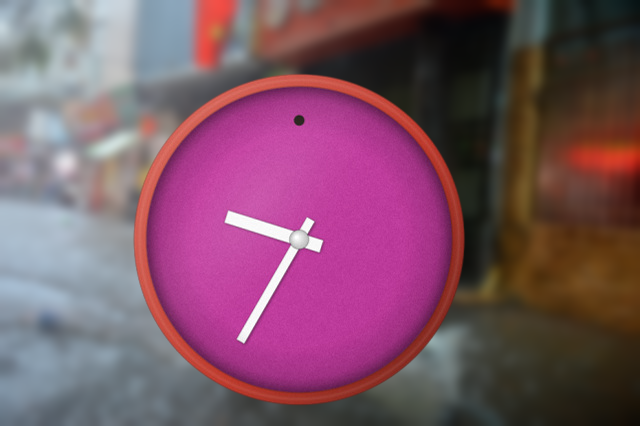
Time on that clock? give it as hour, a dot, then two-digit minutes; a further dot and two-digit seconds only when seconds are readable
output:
9.35
